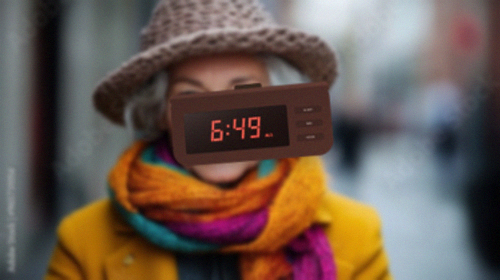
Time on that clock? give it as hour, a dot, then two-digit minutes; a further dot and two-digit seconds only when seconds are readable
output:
6.49
